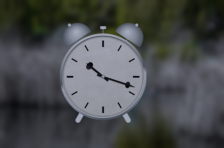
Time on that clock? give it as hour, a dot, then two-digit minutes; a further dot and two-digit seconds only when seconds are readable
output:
10.18
